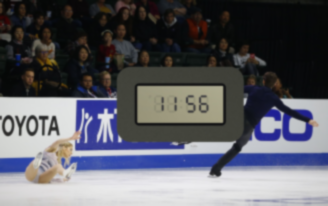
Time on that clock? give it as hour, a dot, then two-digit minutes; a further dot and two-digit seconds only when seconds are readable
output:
11.56
